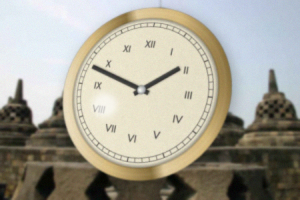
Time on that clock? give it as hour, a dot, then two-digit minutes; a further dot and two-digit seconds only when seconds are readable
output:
1.48
